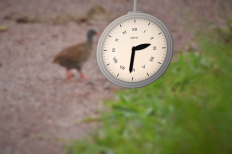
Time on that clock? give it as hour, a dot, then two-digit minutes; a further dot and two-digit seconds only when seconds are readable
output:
2.31
